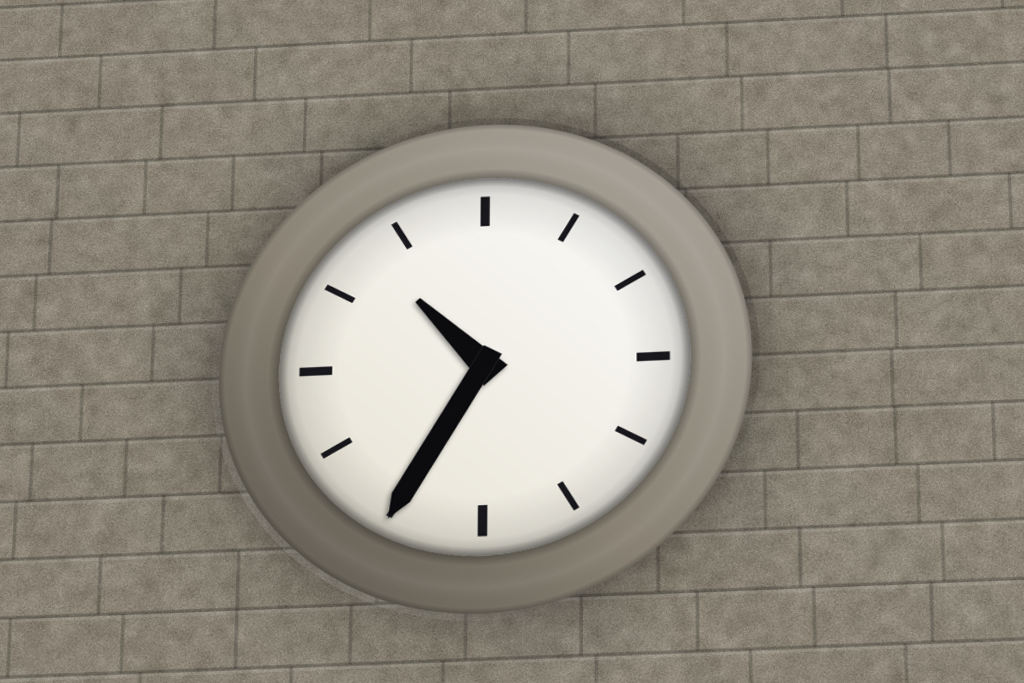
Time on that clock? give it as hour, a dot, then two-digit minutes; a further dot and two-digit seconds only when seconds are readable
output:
10.35
